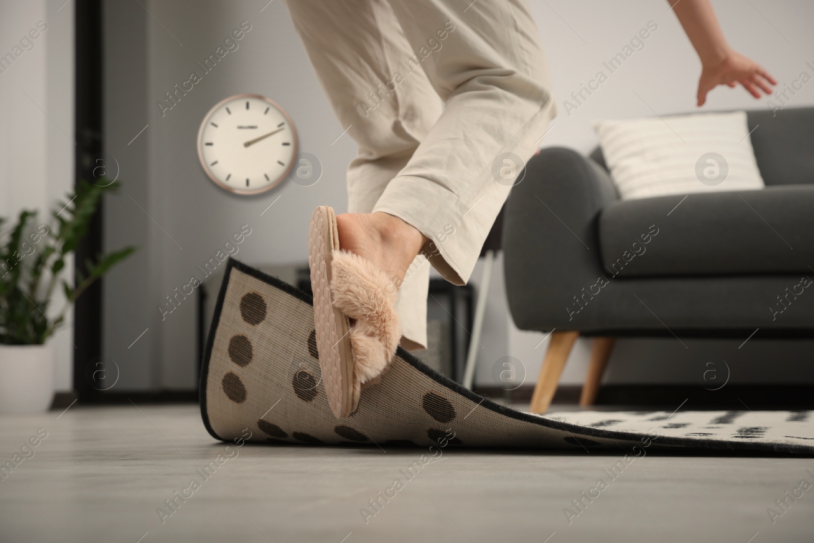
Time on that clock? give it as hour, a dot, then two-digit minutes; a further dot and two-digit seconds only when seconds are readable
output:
2.11
